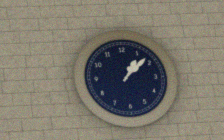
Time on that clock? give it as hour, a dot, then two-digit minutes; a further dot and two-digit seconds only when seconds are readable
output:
1.08
